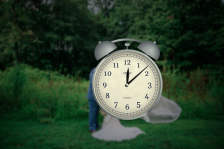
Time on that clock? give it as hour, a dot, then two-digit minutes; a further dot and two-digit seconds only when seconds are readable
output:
12.08
